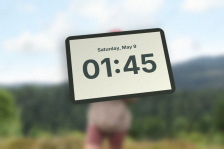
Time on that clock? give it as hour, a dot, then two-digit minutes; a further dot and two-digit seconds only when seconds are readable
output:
1.45
